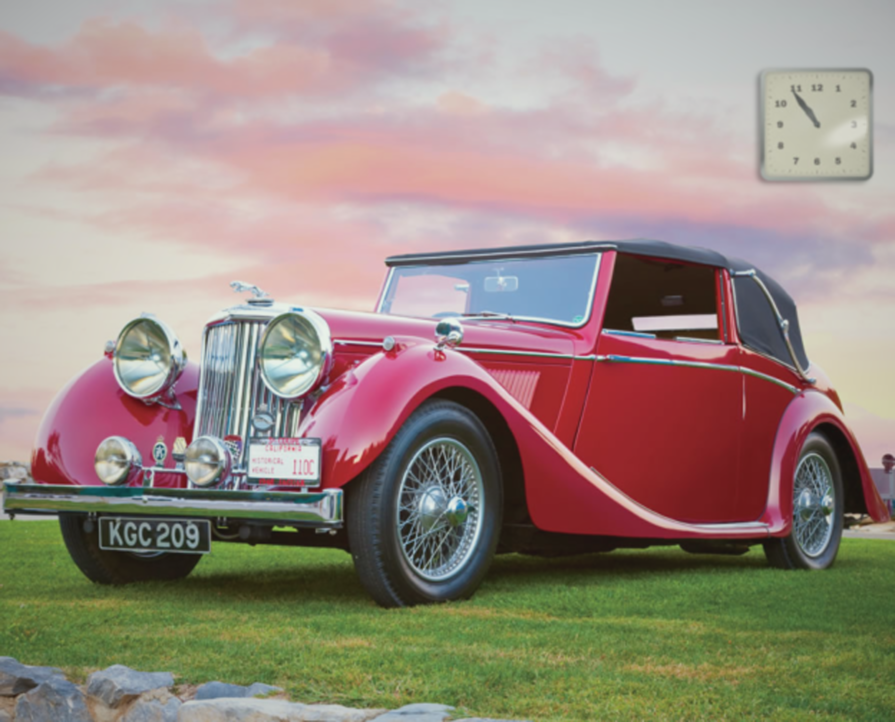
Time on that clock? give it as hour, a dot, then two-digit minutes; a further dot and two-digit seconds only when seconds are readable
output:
10.54
